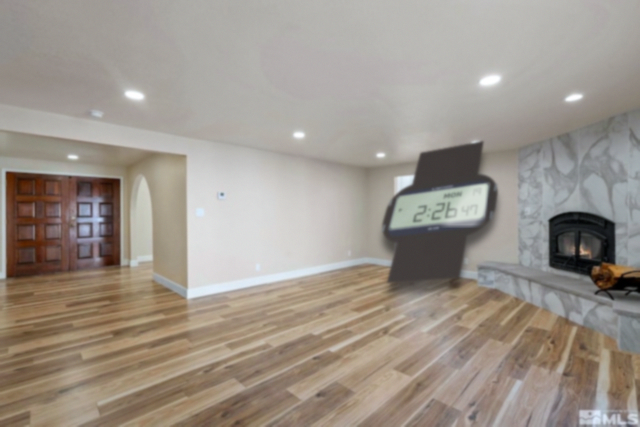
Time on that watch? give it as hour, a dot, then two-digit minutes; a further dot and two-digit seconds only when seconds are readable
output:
2.26
